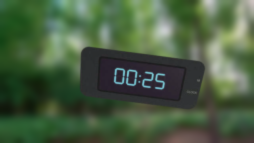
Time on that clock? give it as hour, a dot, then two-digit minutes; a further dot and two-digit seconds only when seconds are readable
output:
0.25
